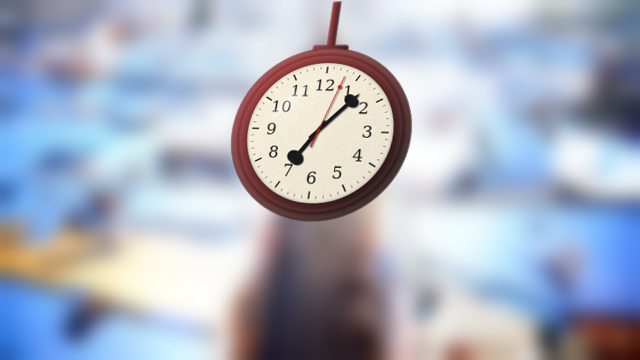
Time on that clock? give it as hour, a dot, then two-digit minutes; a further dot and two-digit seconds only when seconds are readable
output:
7.07.03
